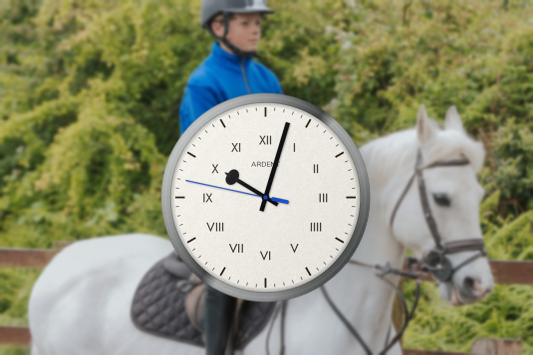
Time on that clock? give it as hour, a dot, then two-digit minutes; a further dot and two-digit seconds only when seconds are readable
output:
10.02.47
